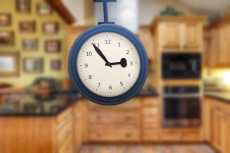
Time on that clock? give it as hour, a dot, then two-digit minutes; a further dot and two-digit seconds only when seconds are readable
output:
2.54
